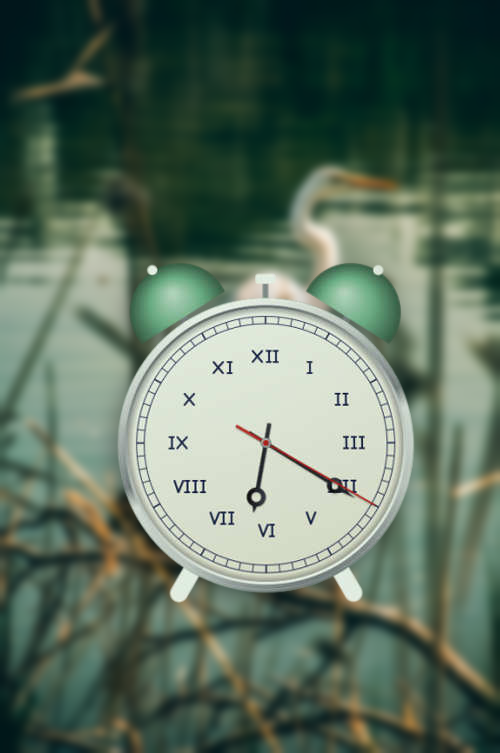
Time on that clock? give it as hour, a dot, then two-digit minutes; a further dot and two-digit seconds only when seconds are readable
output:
6.20.20
